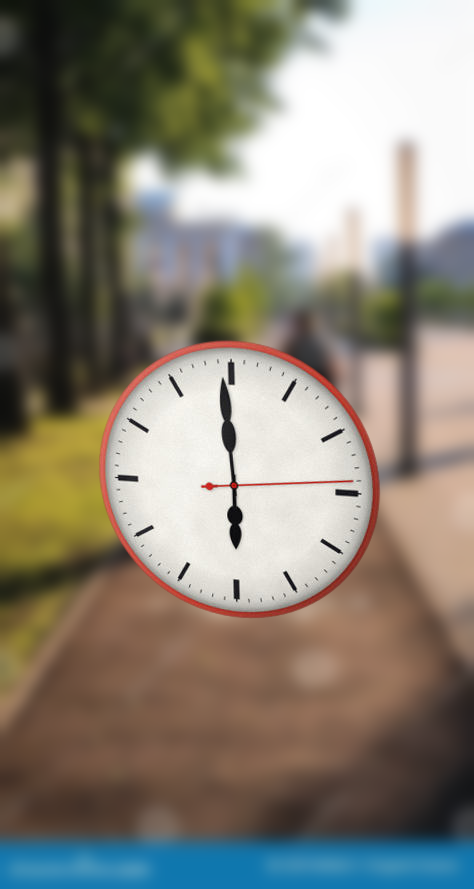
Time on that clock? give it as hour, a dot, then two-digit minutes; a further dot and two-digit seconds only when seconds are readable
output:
5.59.14
